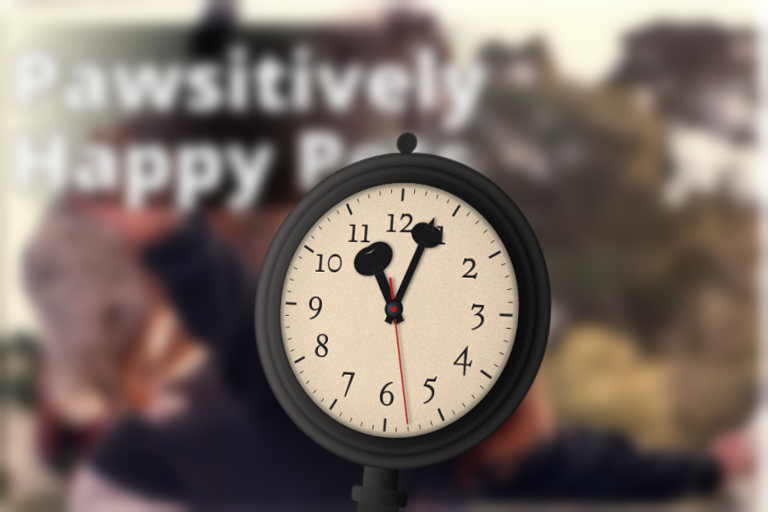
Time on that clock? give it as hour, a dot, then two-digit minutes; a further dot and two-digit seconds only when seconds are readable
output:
11.03.28
